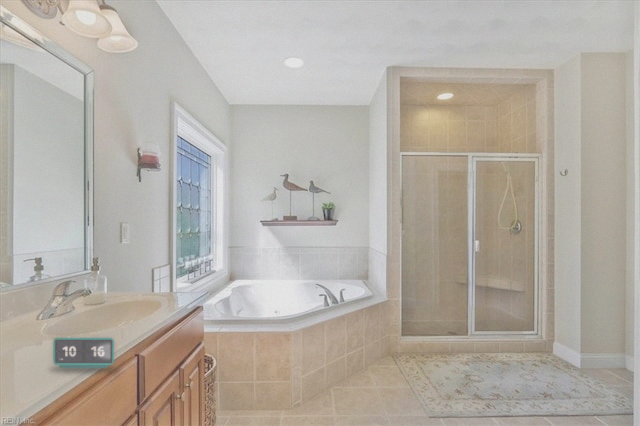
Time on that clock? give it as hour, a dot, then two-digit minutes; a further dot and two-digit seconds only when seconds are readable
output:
10.16
